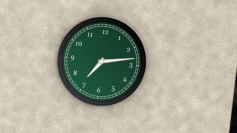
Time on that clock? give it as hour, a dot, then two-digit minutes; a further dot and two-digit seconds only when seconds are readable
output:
7.13
